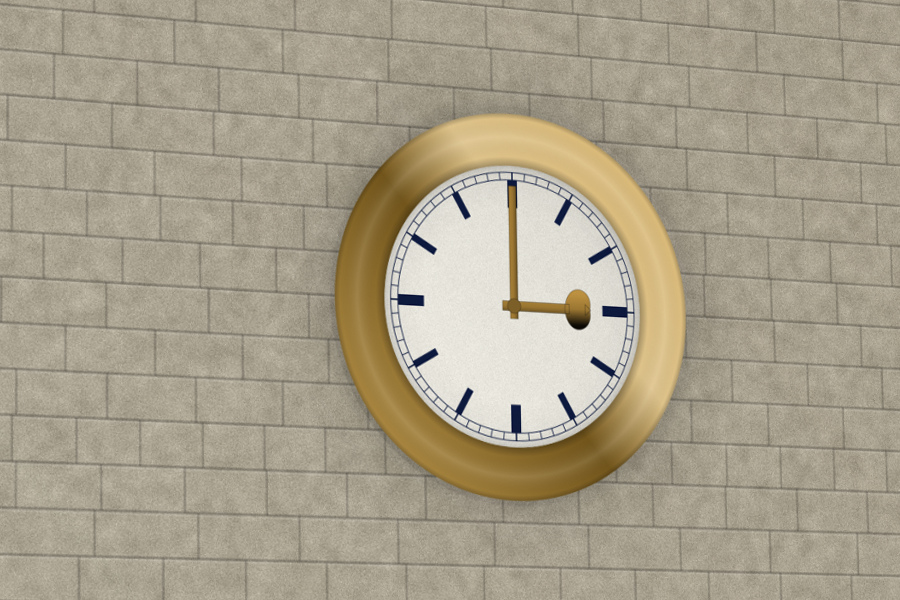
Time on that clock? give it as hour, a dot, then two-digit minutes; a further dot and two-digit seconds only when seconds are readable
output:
3.00
